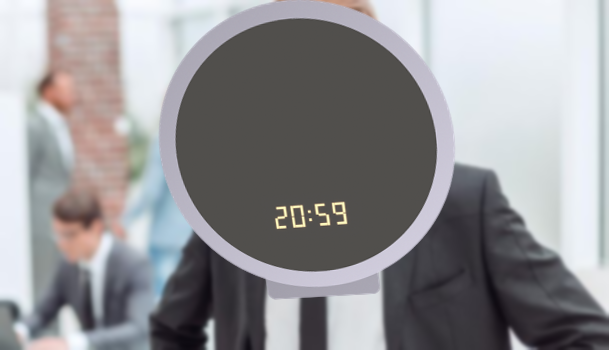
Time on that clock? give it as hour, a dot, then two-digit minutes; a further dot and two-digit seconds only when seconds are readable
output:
20.59
